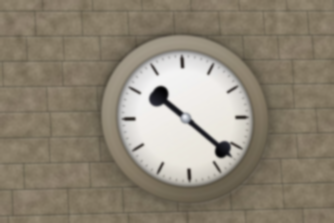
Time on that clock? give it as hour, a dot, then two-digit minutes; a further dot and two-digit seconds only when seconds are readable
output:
10.22
